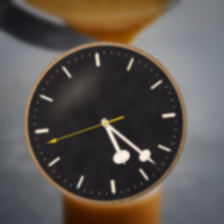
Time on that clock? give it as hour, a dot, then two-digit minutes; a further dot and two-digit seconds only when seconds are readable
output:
5.22.43
